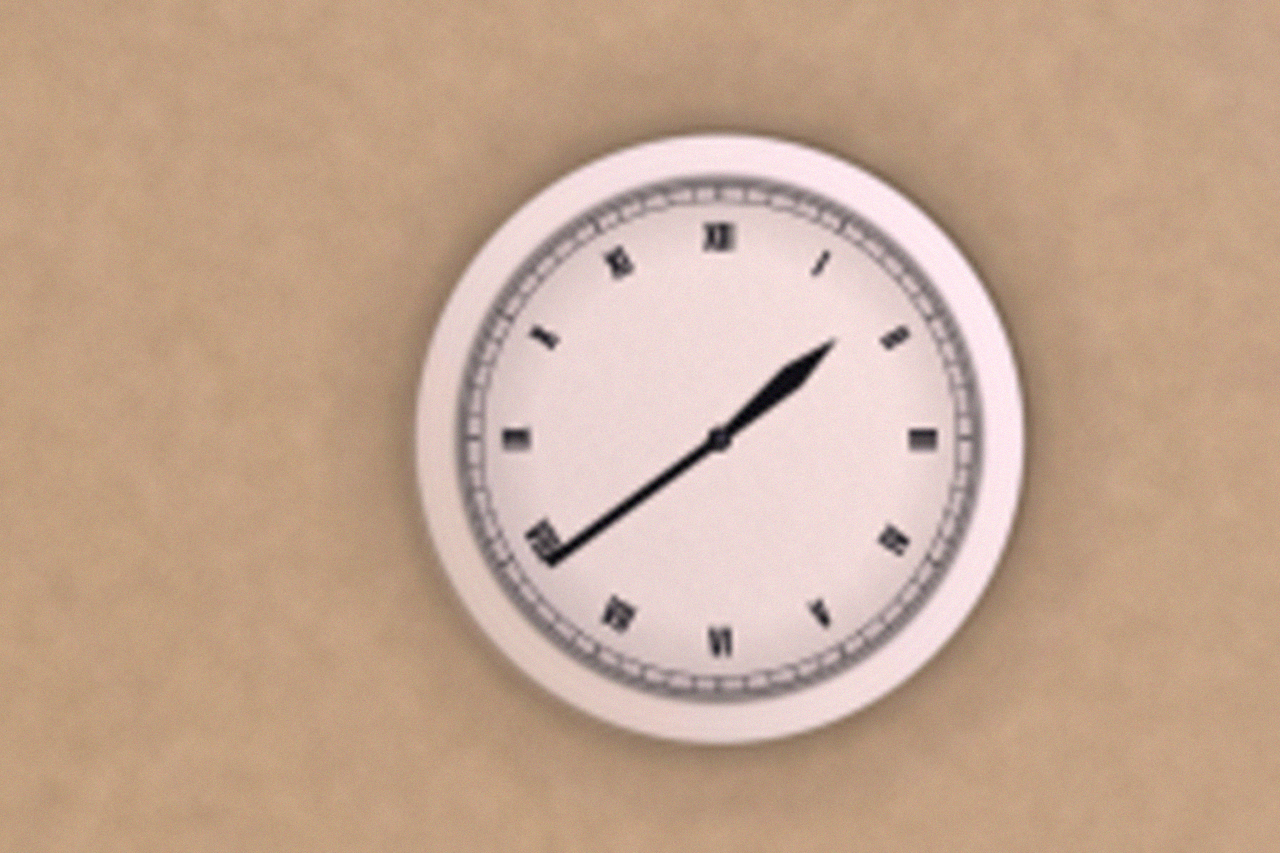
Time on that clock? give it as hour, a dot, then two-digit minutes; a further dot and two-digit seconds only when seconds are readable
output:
1.39
